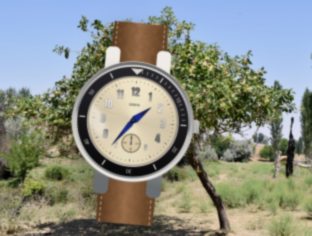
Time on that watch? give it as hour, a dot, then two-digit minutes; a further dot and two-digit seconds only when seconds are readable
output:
1.36
